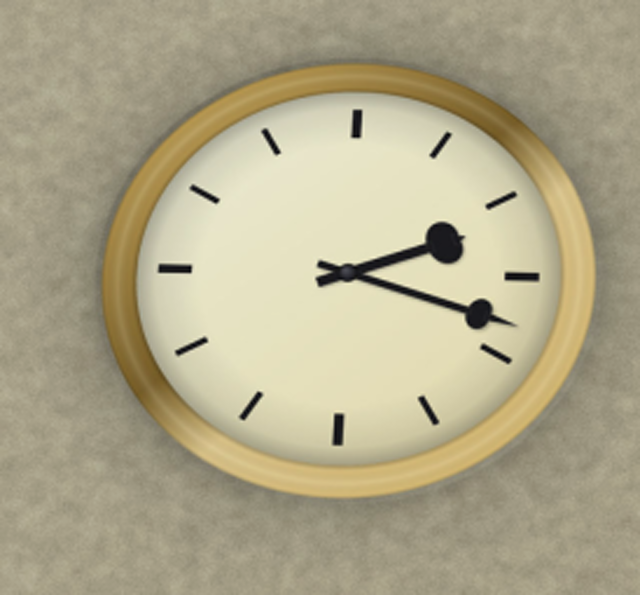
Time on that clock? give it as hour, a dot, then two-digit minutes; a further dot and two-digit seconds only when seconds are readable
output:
2.18
